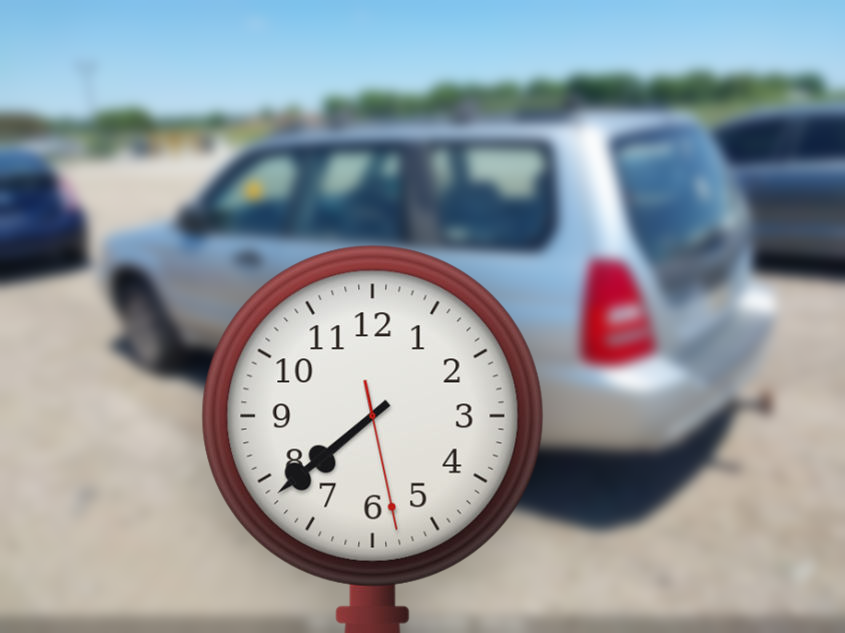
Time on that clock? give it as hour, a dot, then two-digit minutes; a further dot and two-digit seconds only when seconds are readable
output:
7.38.28
